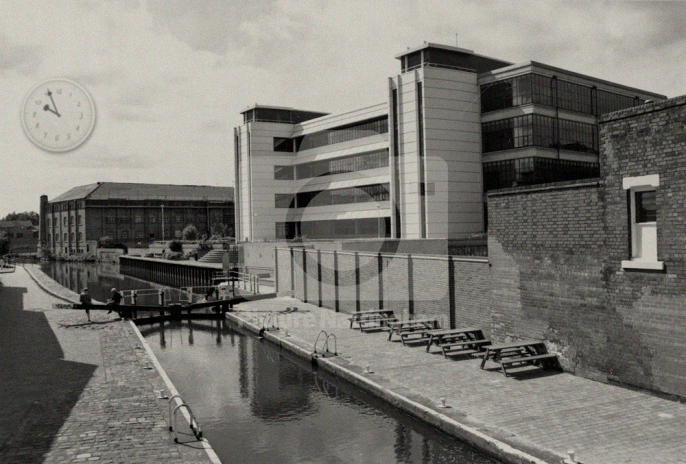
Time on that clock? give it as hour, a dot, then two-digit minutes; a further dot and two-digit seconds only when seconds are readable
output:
9.56
